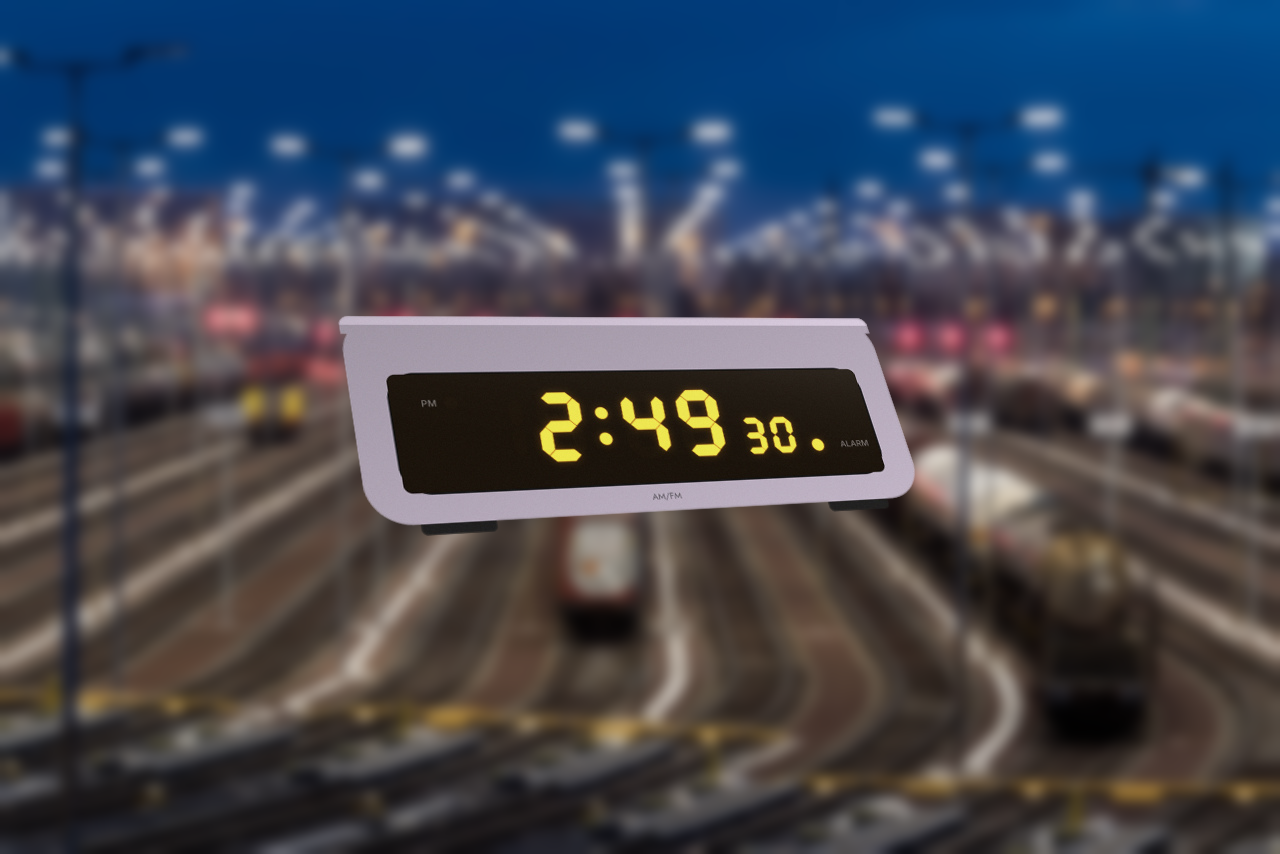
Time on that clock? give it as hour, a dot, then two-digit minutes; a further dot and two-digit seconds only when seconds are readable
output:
2.49.30
